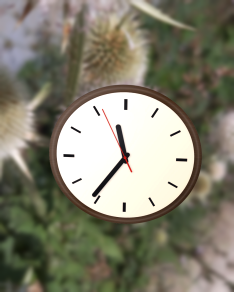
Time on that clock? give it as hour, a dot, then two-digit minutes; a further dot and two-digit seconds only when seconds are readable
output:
11.35.56
